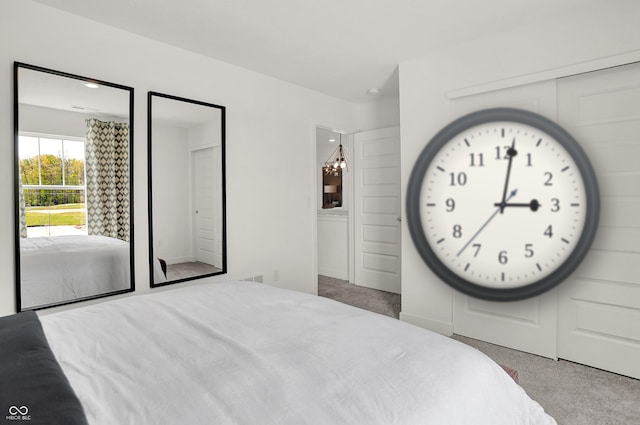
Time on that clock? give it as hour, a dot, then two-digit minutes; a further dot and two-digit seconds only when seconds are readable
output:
3.01.37
